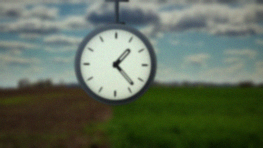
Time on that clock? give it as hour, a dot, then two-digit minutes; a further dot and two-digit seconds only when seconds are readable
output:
1.23
